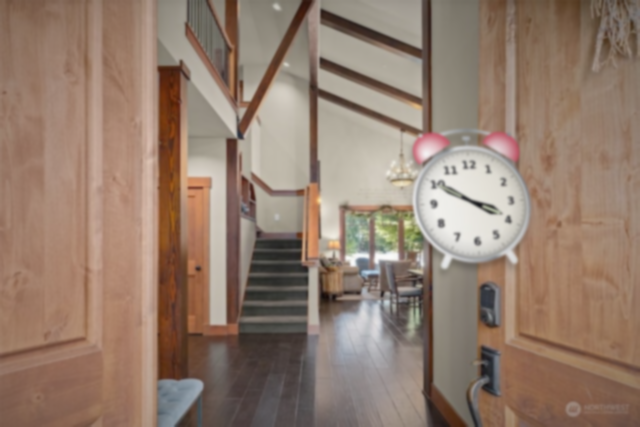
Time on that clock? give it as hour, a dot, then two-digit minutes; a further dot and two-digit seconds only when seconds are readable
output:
3.50
